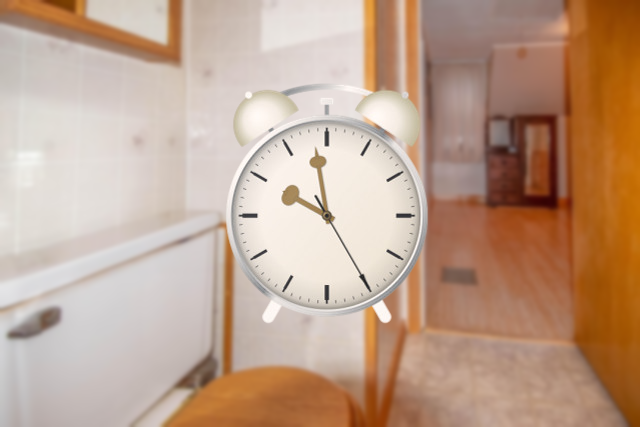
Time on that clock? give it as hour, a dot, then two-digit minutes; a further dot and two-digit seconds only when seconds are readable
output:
9.58.25
